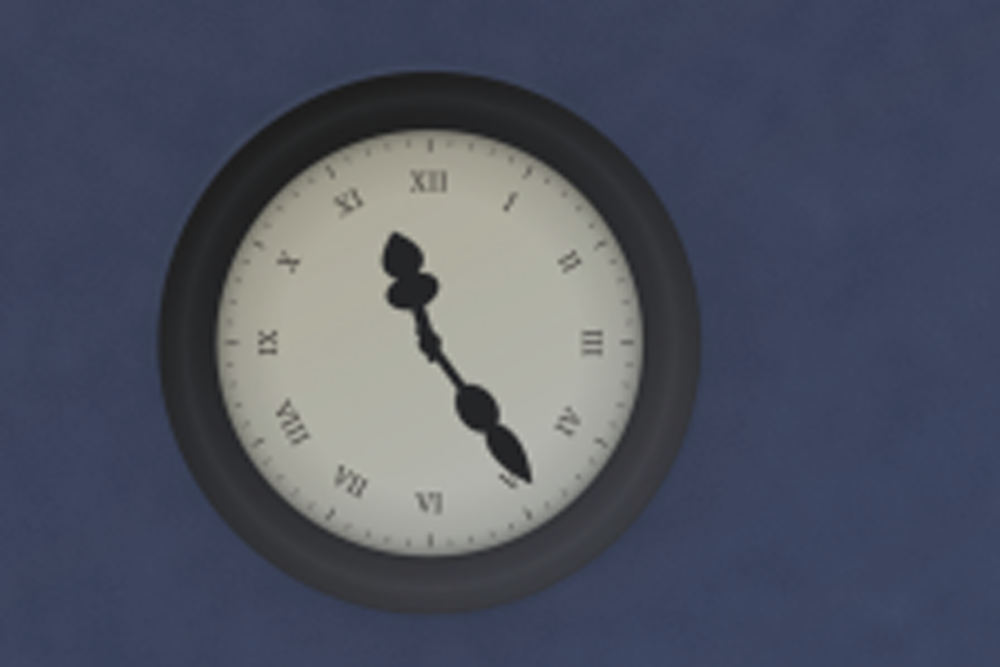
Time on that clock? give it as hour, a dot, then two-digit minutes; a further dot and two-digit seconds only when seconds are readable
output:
11.24
